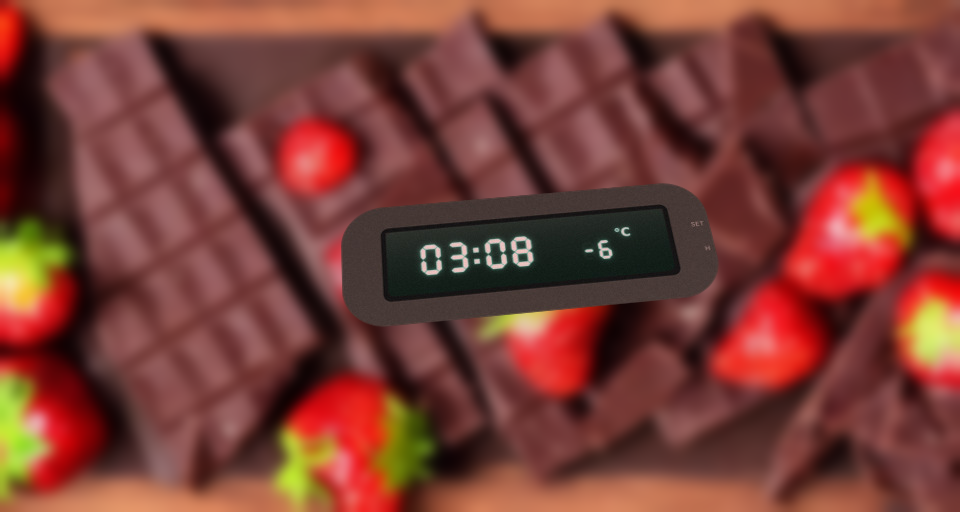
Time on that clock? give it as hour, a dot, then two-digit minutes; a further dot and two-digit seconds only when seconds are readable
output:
3.08
